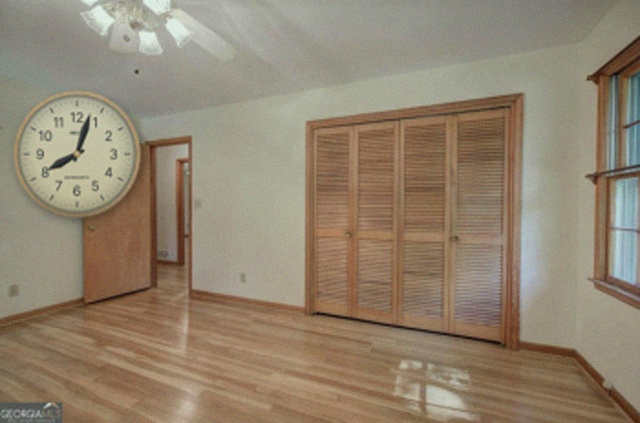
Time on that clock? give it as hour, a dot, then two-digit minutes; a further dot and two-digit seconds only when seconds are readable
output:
8.03
